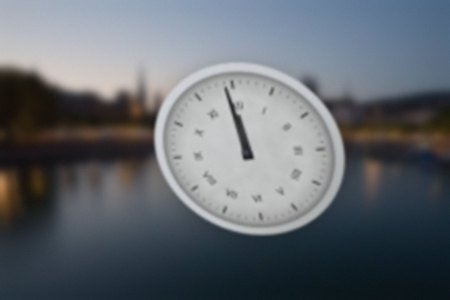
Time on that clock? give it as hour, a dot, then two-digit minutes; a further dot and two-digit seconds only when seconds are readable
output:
11.59
